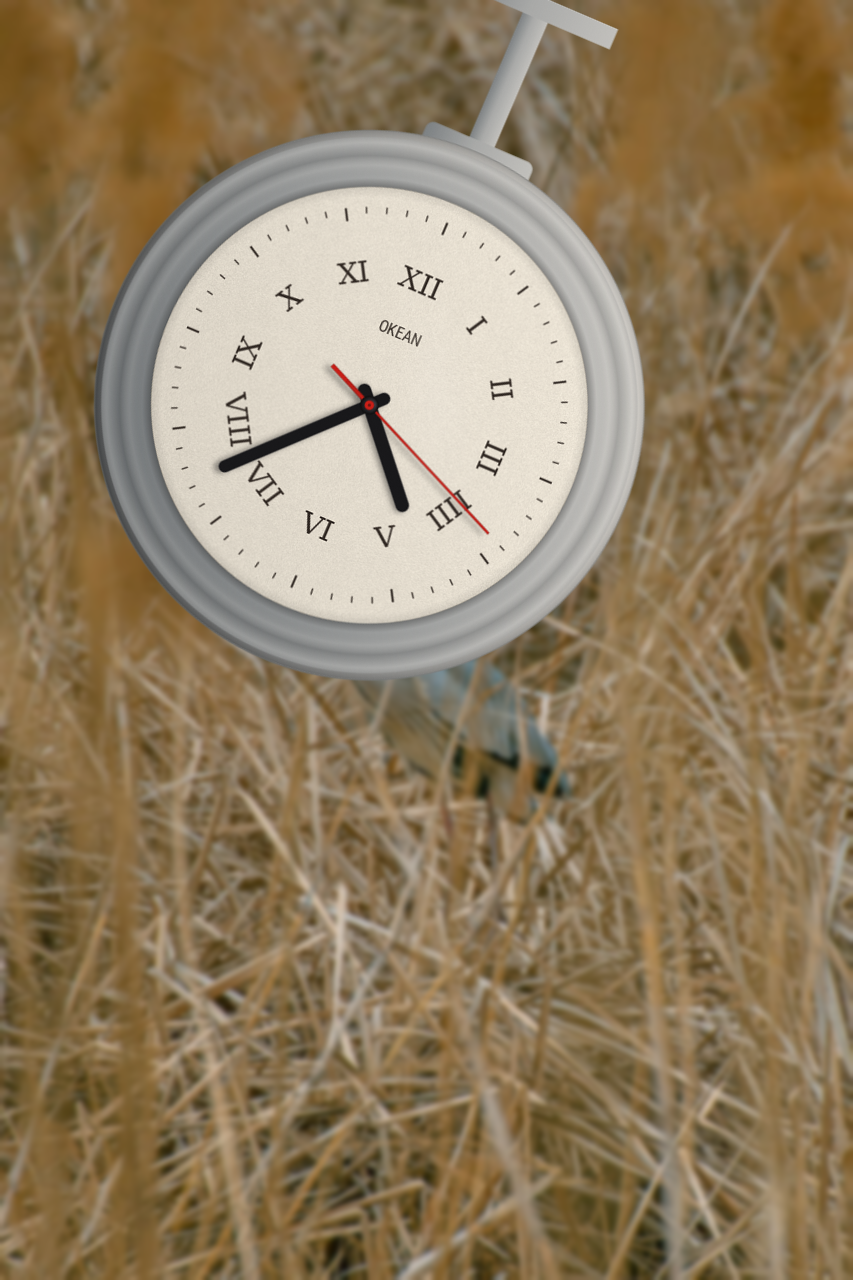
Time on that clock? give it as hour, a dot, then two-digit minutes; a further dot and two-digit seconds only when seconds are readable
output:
4.37.19
